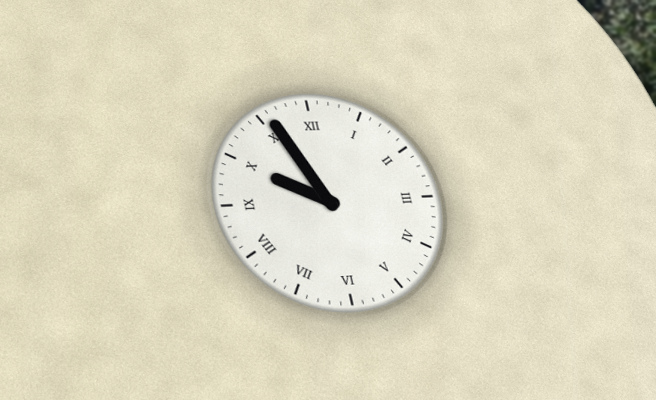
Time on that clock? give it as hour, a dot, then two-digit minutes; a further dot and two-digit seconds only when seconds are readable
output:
9.56
